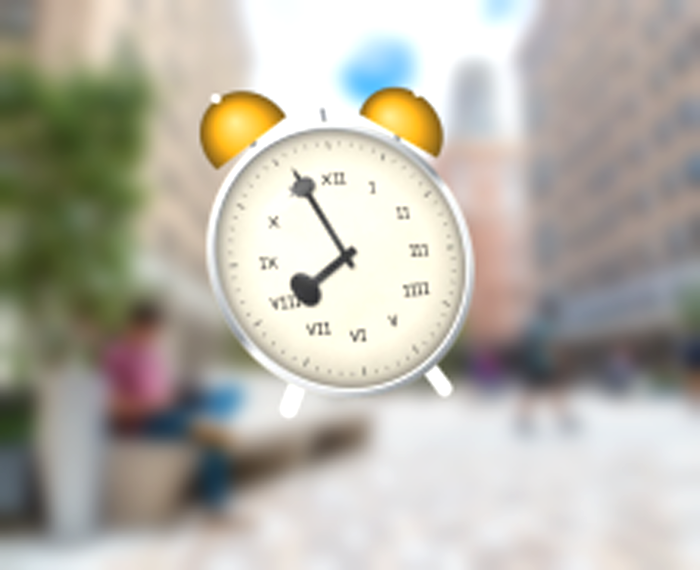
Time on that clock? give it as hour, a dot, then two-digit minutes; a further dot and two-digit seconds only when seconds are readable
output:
7.56
